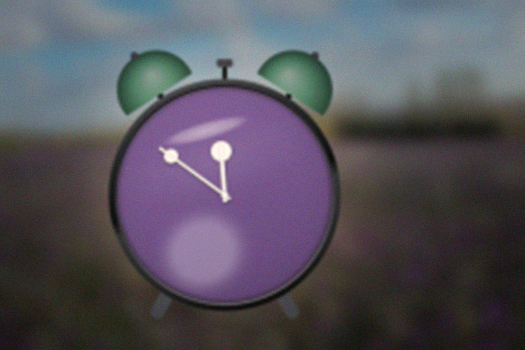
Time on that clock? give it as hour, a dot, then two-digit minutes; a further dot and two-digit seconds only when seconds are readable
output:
11.51
